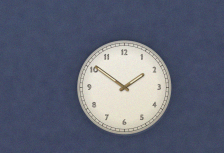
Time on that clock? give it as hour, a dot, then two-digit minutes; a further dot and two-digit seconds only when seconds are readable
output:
1.51
